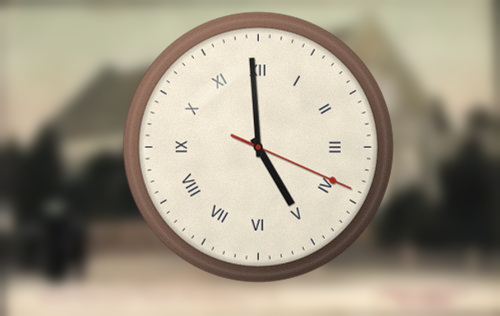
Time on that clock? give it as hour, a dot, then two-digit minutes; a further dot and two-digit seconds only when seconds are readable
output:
4.59.19
